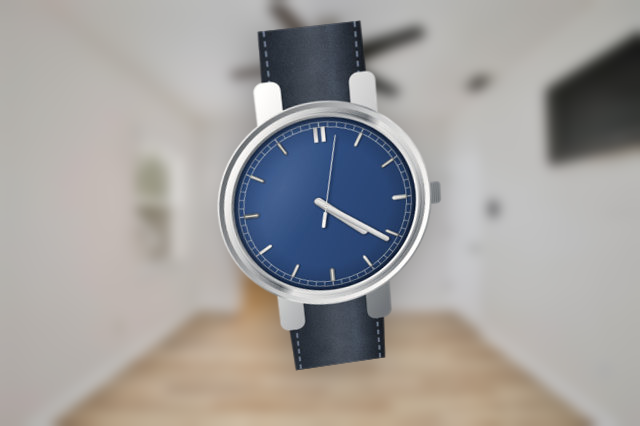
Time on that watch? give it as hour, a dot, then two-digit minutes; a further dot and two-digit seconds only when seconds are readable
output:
4.21.02
